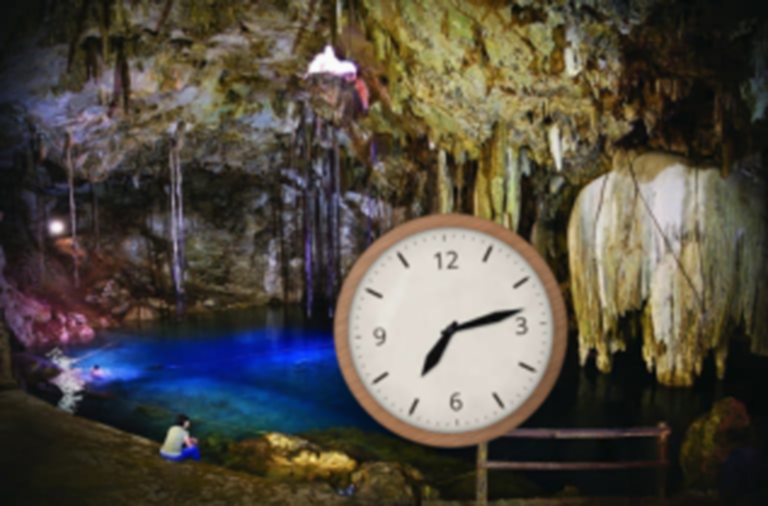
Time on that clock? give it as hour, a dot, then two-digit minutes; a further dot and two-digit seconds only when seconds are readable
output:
7.13
